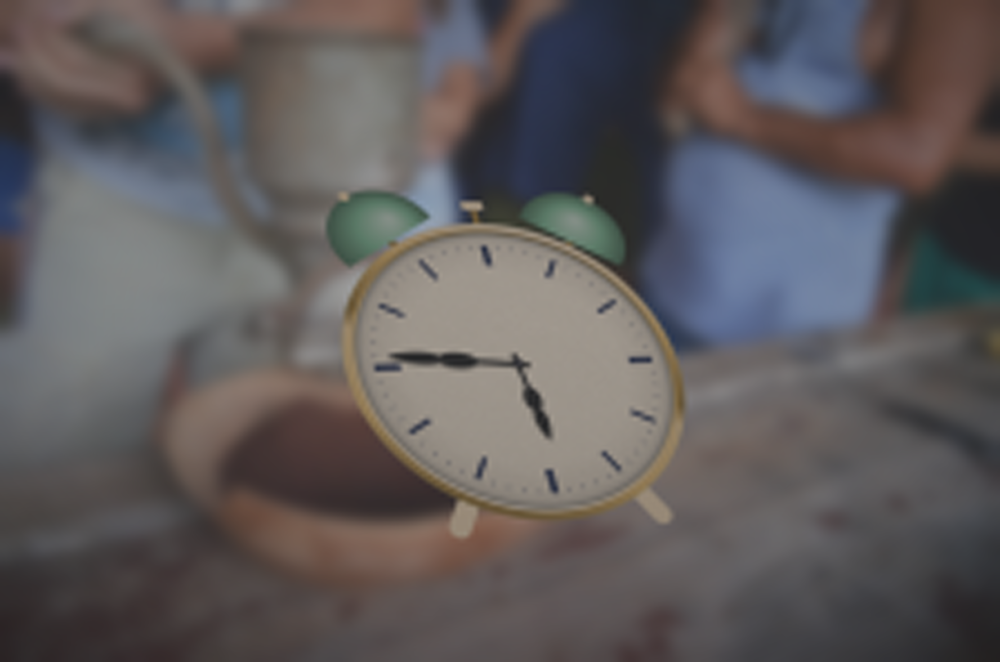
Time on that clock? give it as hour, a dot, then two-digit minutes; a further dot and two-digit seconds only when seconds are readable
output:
5.46
